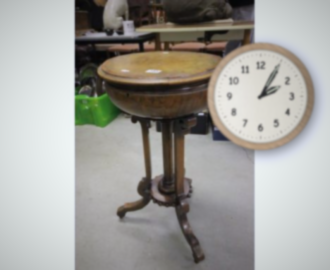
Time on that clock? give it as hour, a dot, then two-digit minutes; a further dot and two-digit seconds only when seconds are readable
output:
2.05
